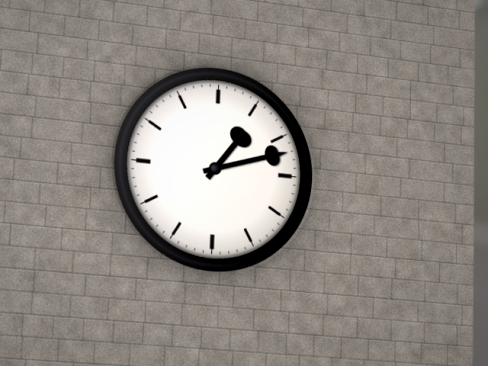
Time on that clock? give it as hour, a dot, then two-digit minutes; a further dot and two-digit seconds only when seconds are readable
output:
1.12
